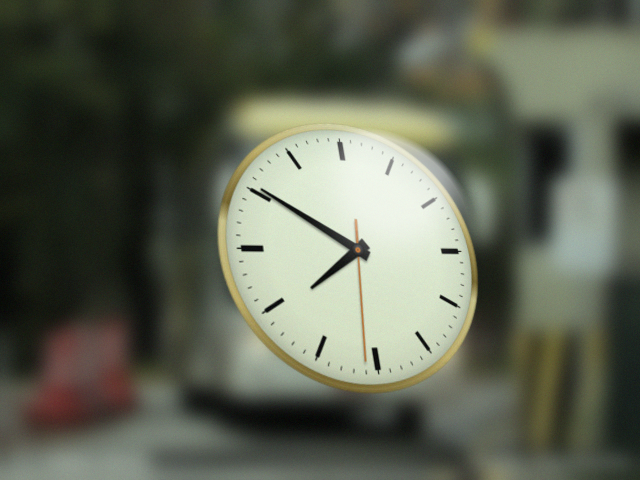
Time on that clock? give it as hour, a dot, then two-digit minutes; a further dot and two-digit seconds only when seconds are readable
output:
7.50.31
